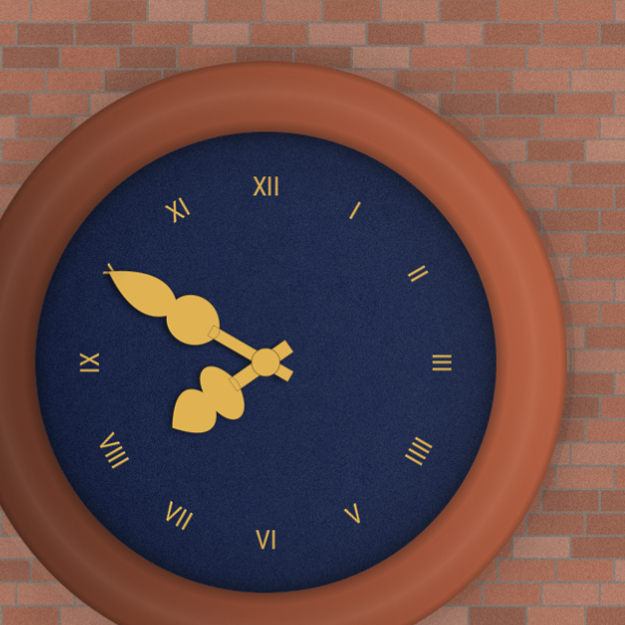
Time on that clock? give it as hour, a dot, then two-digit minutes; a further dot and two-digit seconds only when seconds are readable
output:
7.50
